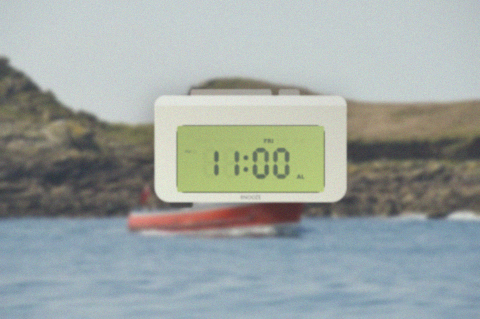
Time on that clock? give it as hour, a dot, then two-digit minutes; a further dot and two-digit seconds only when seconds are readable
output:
11.00
